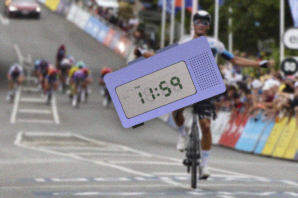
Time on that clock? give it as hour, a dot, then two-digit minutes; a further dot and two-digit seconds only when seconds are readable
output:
11.59
